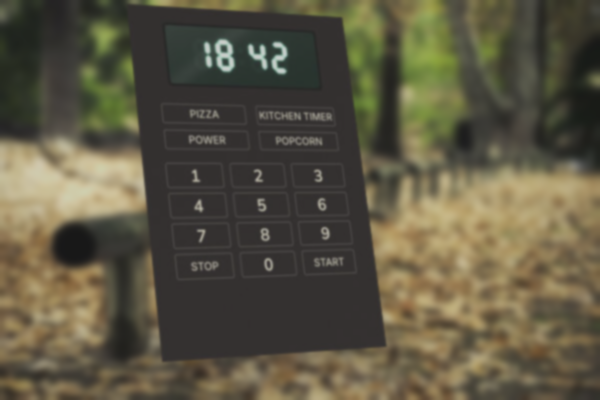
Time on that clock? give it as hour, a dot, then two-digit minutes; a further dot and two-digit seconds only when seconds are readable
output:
18.42
